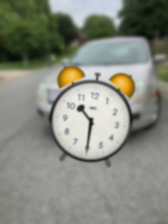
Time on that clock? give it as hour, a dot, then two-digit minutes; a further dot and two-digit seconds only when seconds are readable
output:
10.30
